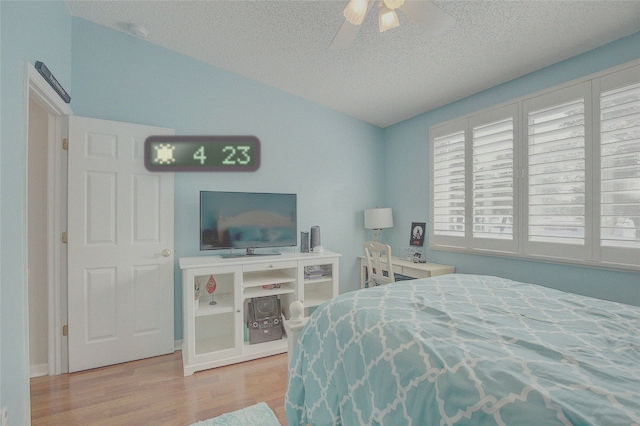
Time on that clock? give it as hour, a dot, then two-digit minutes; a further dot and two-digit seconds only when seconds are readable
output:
4.23
